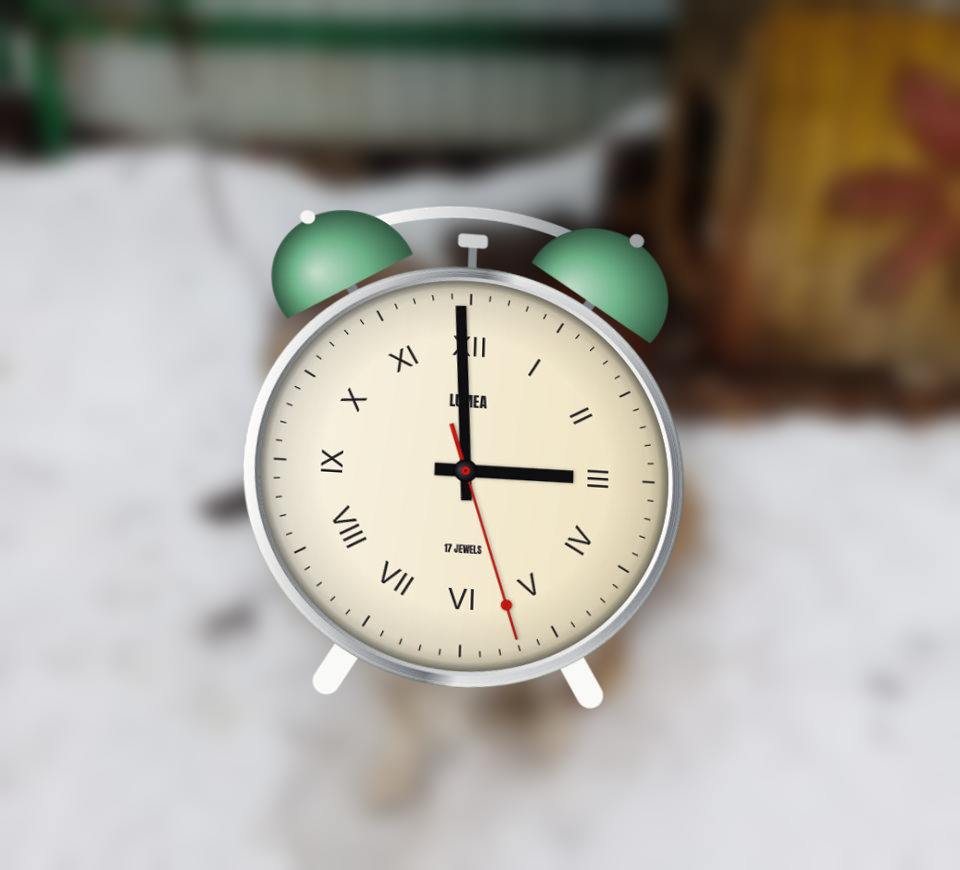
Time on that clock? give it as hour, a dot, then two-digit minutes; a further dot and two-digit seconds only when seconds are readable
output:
2.59.27
